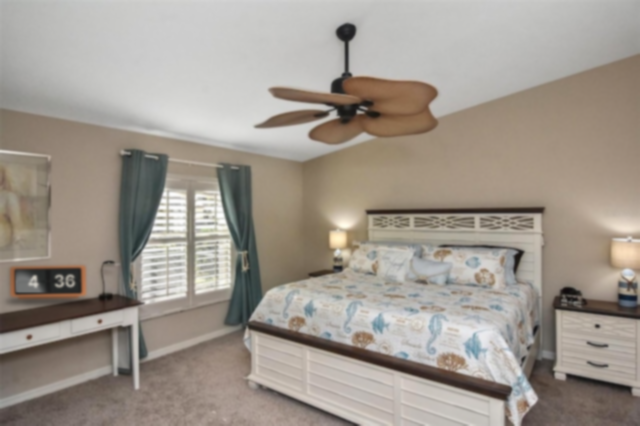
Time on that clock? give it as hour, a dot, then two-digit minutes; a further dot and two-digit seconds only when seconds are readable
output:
4.36
